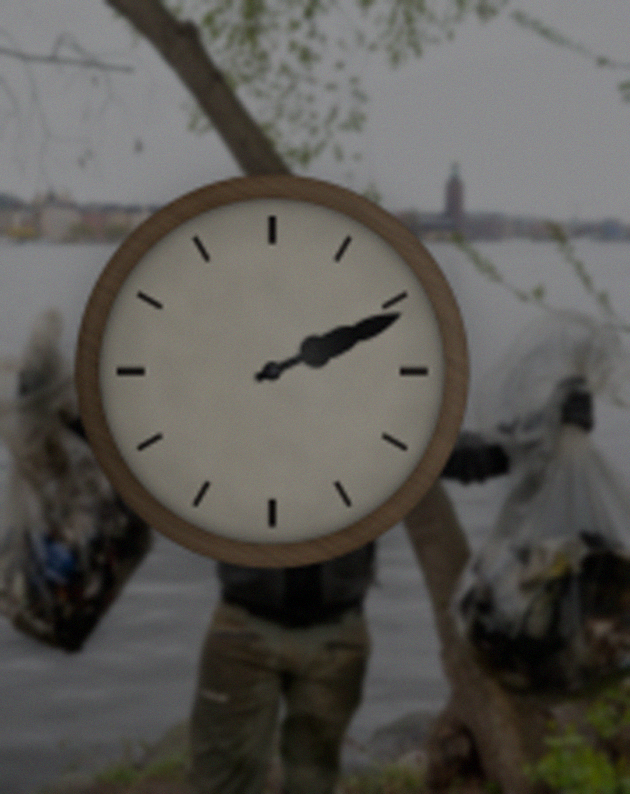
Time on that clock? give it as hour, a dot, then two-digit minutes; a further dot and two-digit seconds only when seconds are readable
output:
2.11
